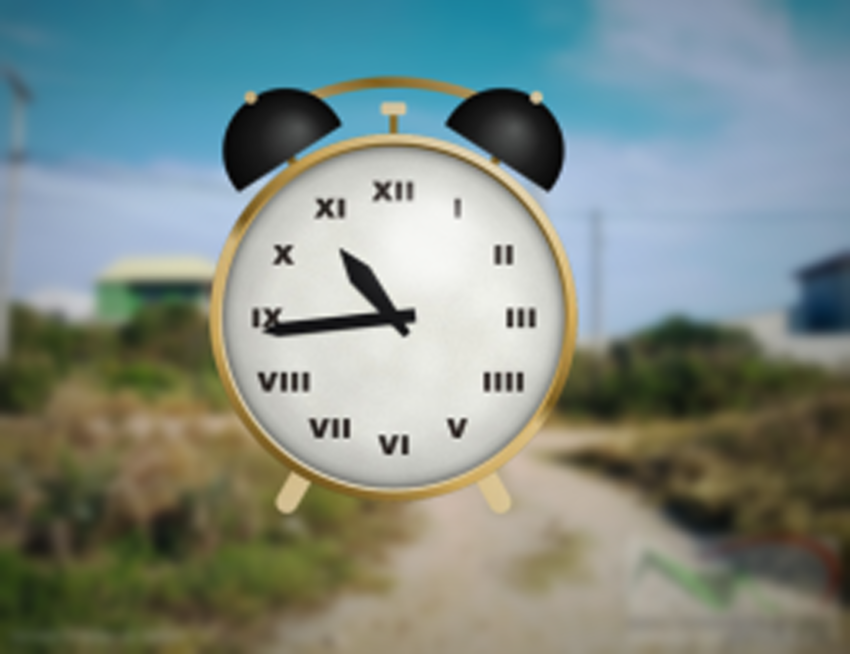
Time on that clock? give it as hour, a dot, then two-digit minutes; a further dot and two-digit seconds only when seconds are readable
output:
10.44
